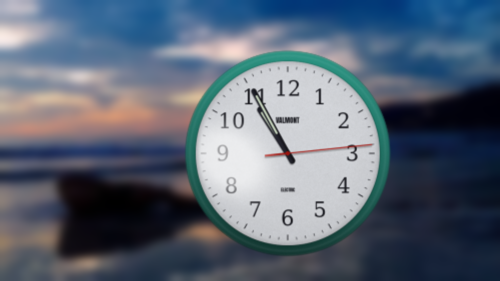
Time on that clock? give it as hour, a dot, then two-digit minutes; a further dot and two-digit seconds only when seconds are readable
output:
10.55.14
